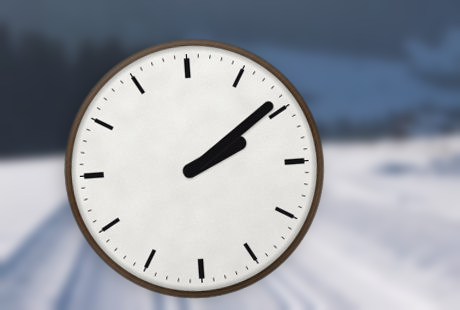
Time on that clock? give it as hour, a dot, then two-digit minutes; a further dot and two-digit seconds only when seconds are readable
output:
2.09
